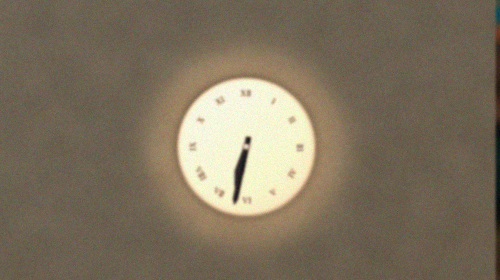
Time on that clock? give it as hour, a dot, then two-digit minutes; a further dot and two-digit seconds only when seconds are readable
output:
6.32
